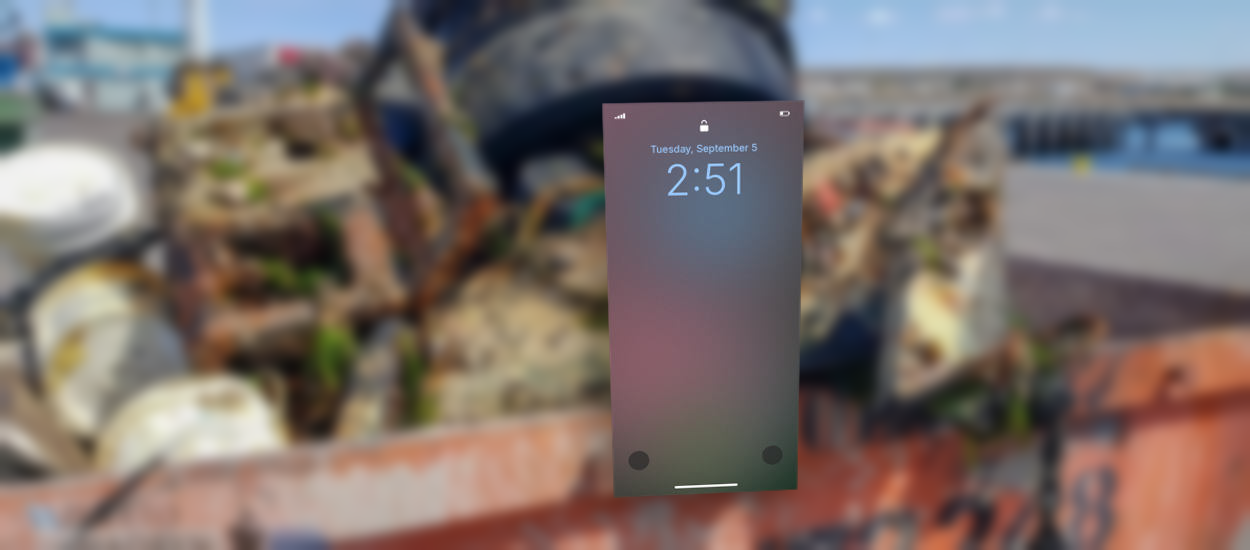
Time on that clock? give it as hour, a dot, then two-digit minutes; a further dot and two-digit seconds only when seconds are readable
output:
2.51
